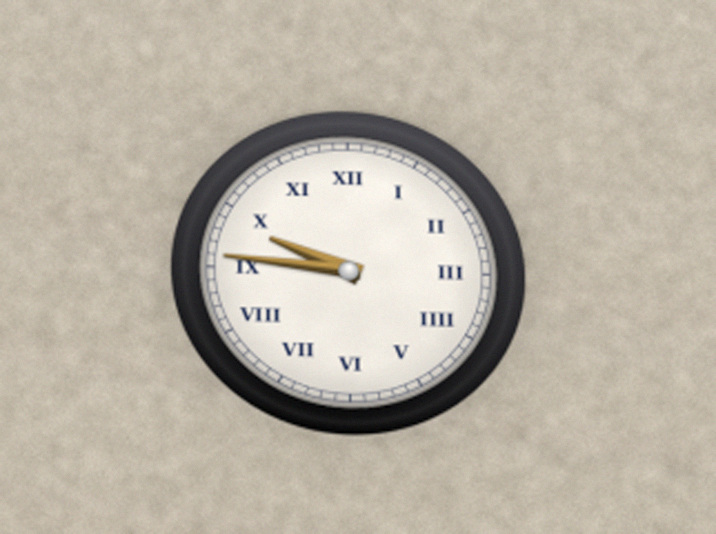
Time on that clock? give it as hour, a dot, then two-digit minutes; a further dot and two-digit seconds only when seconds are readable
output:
9.46
